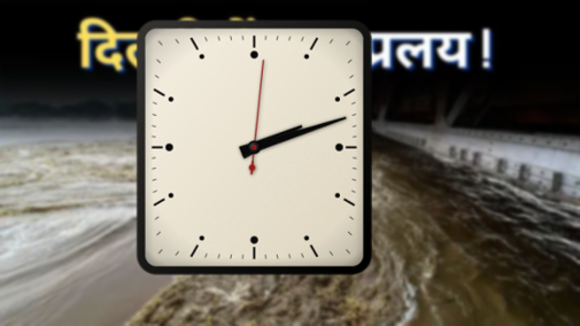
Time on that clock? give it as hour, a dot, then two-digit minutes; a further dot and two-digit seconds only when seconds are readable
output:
2.12.01
